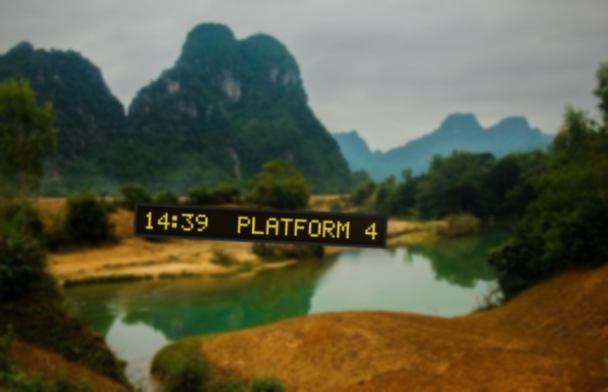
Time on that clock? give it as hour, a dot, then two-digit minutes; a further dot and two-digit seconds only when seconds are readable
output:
14.39
